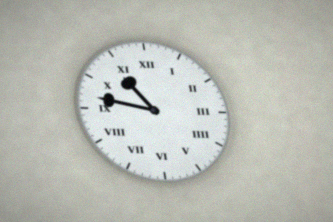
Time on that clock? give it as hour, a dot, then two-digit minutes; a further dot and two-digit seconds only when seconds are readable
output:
10.47
